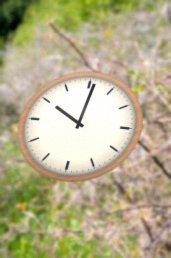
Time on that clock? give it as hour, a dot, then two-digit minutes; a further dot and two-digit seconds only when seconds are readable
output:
10.01
